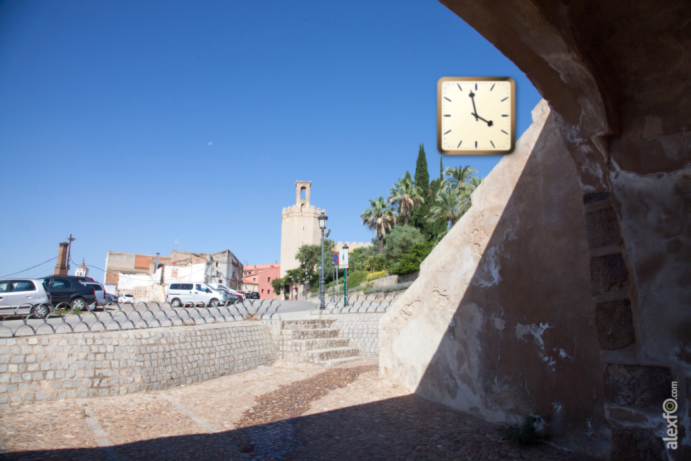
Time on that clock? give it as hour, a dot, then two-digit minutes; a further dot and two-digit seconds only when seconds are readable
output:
3.58
